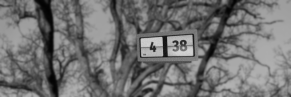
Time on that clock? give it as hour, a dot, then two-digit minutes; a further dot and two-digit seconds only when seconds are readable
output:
4.38
